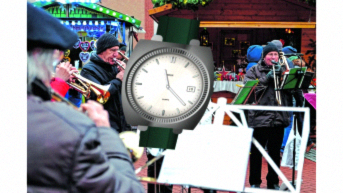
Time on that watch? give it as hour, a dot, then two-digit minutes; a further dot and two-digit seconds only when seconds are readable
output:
11.22
